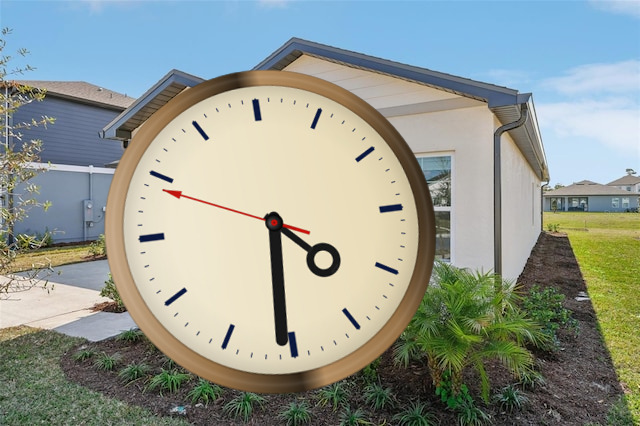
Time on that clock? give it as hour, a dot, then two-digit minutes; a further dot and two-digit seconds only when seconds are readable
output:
4.30.49
